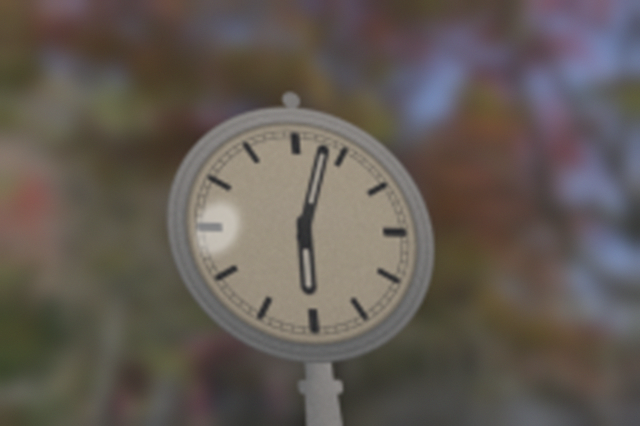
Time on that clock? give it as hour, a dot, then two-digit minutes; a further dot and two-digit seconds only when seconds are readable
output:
6.03
